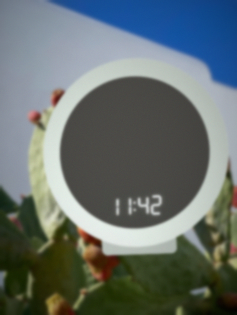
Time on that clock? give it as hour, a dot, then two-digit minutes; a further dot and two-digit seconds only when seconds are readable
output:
11.42
